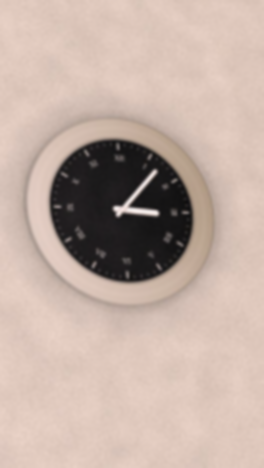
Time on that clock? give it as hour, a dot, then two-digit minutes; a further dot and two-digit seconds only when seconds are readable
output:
3.07
